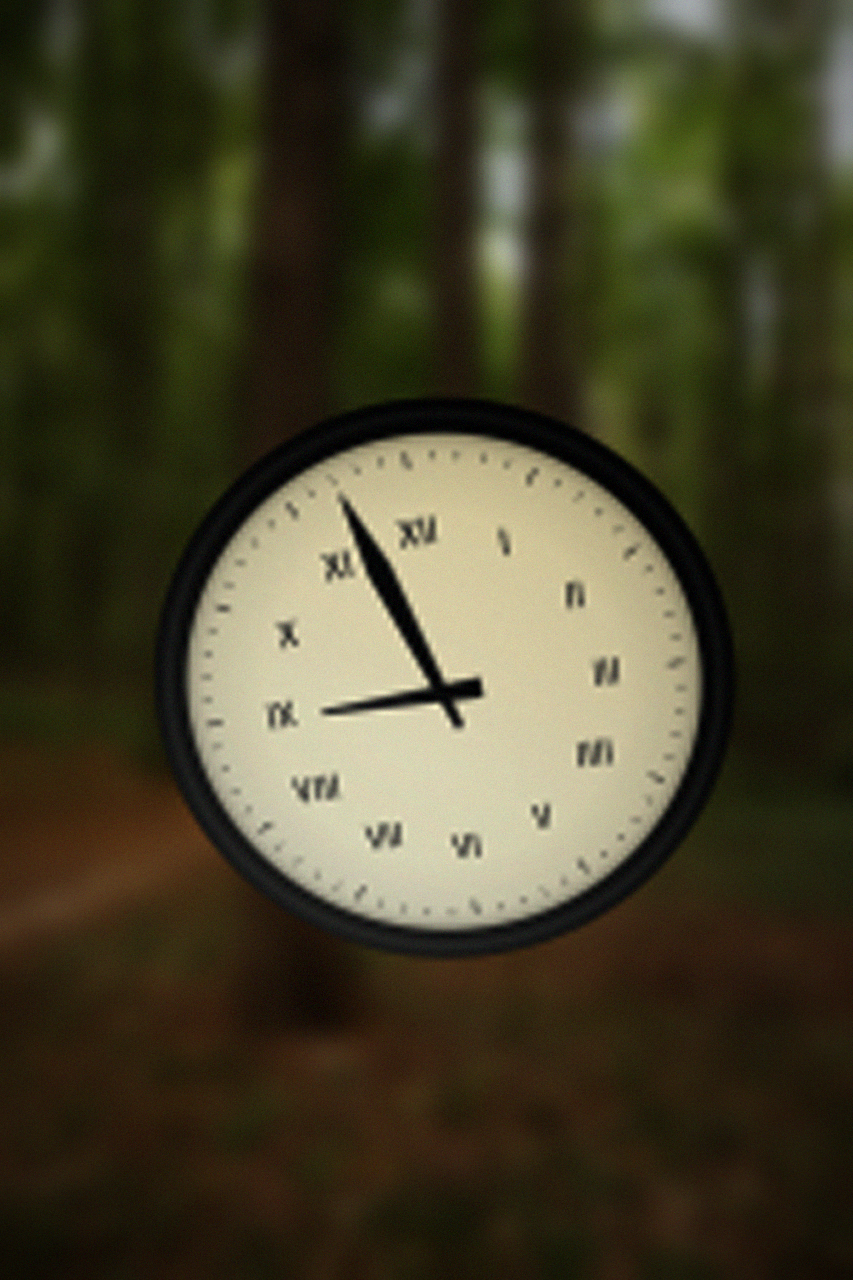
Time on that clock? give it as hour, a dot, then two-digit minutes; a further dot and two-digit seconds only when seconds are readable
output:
8.57
